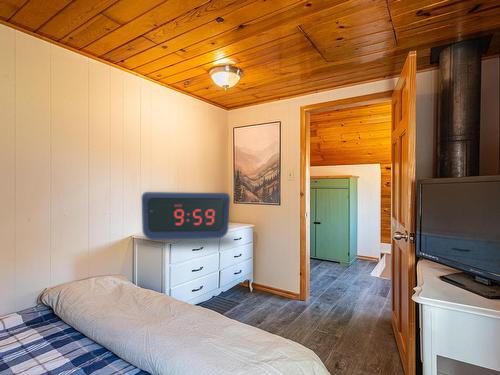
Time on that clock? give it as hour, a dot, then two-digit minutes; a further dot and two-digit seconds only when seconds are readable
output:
9.59
